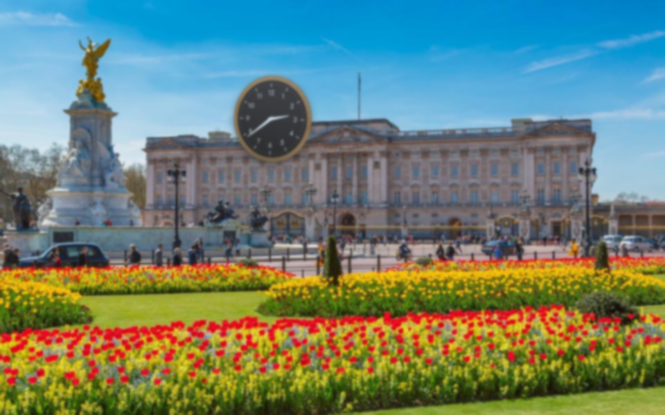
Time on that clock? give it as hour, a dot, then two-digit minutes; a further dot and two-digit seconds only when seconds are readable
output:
2.39
